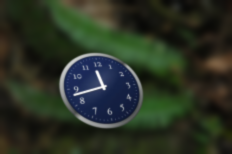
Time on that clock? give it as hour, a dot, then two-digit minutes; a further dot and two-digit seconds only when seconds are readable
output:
11.43
